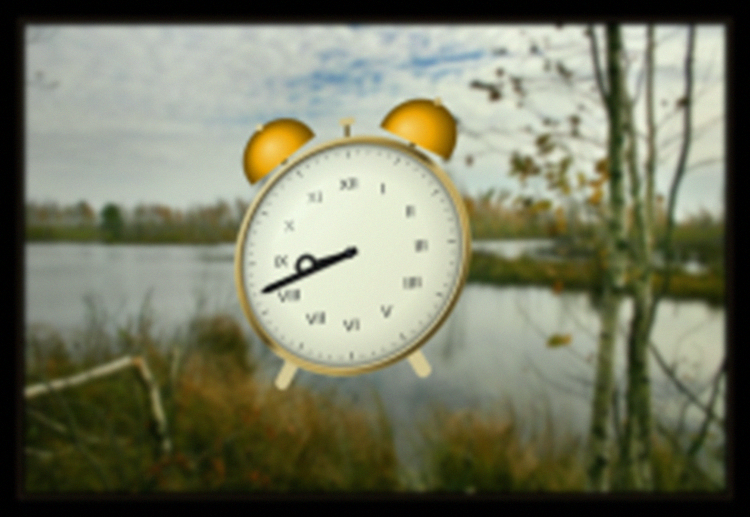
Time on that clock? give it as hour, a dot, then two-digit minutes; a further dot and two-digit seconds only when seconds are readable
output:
8.42
